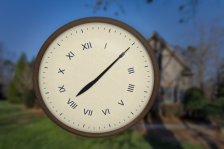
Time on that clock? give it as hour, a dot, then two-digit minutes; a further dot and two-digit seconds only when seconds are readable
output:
8.10
